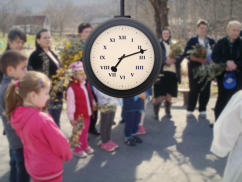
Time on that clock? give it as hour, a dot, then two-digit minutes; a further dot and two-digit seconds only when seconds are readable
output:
7.12
